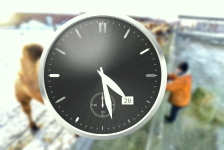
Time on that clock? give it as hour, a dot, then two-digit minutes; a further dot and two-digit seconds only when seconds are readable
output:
4.28
